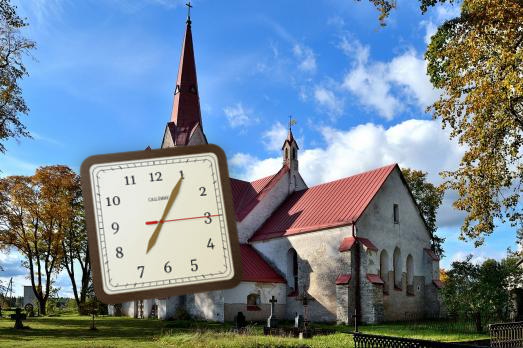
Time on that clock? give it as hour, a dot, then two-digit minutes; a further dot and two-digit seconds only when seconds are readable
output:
7.05.15
